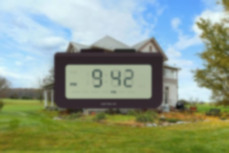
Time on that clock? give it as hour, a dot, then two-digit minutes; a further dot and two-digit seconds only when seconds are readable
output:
9.42
